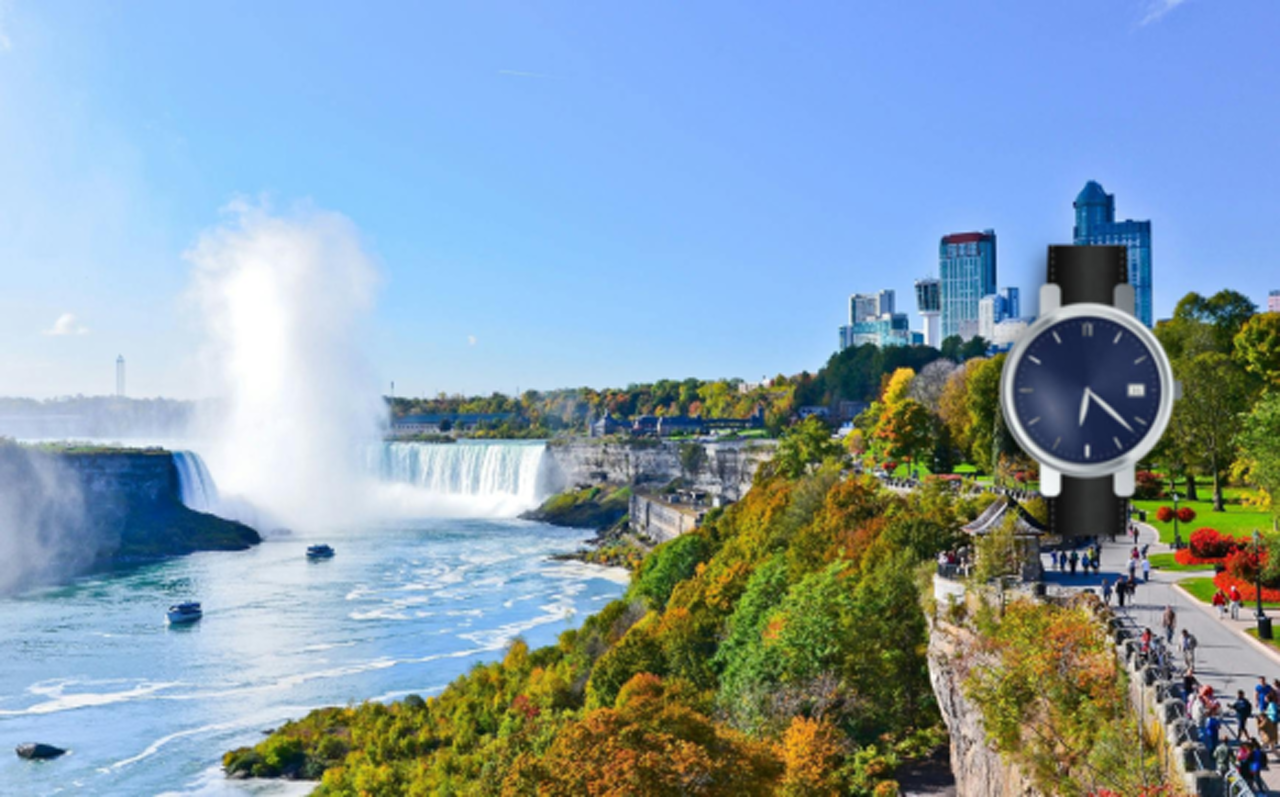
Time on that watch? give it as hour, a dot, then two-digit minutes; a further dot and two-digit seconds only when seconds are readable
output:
6.22
